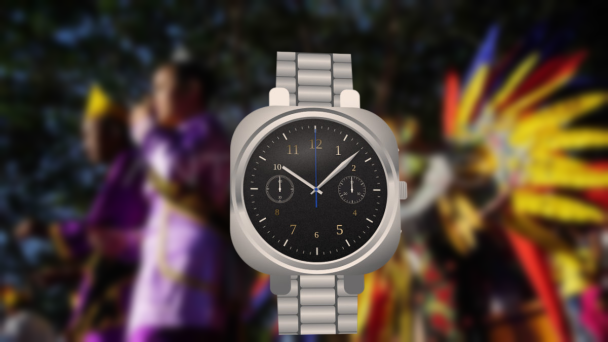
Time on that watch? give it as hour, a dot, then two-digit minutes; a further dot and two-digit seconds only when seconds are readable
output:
10.08
